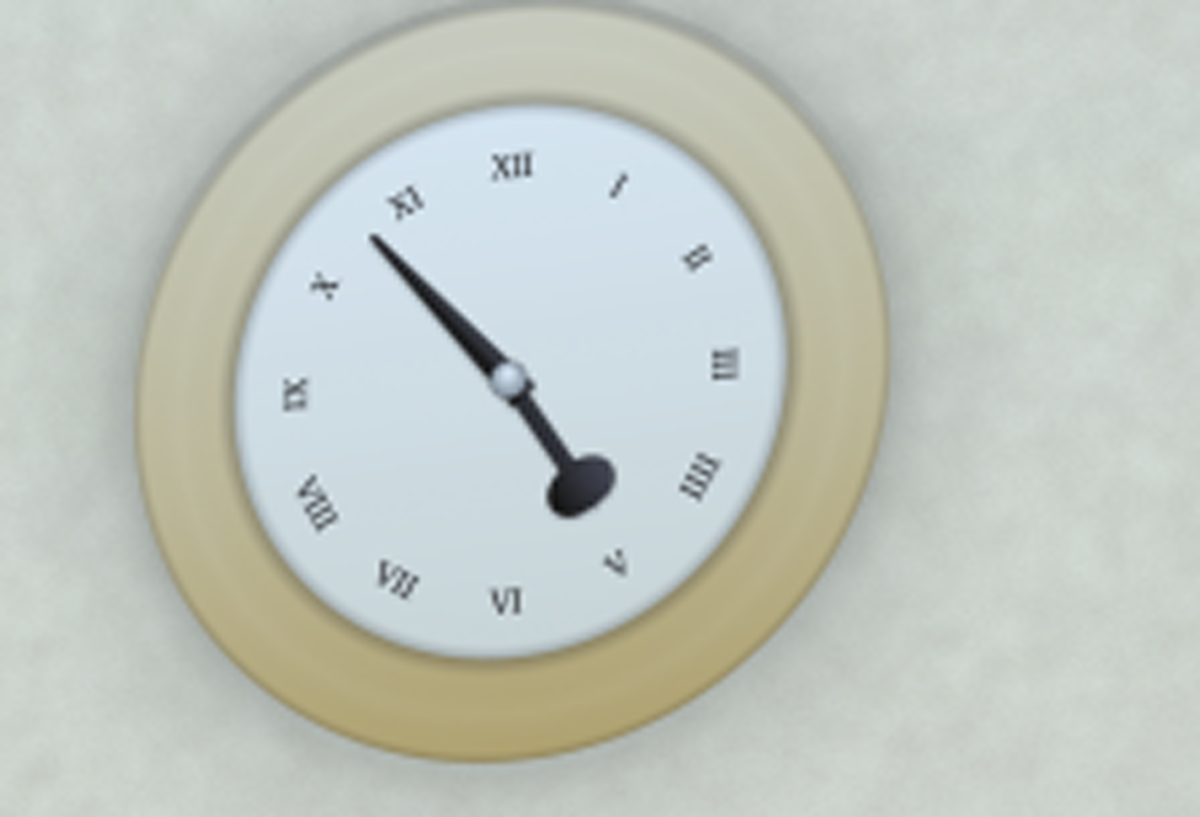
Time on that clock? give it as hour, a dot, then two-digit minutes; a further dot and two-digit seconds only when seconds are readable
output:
4.53
